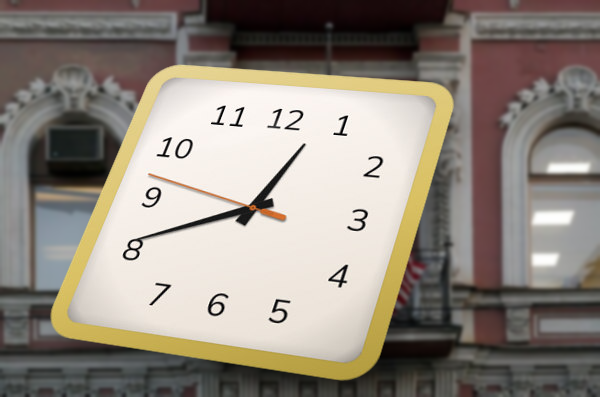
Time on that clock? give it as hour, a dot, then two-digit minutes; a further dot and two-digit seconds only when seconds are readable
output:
12.40.47
